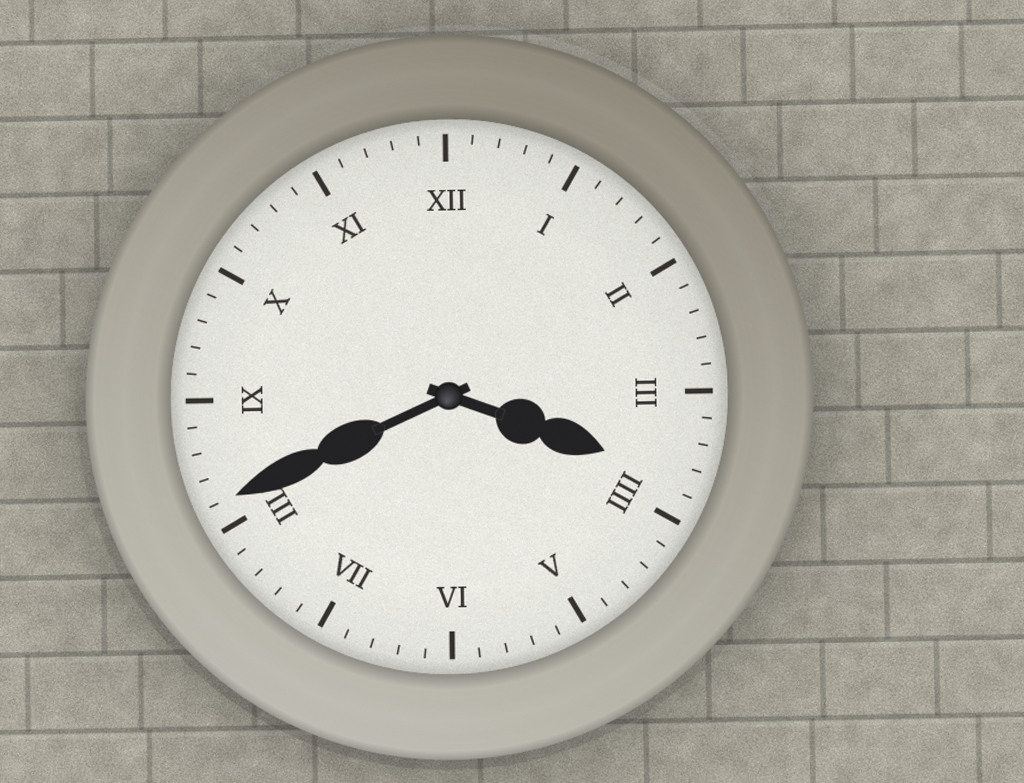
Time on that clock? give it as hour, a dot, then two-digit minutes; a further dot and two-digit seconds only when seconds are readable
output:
3.41
